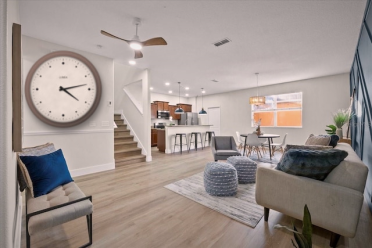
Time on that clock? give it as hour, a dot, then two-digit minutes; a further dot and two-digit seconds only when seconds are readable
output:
4.13
